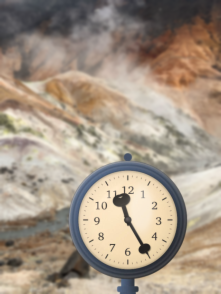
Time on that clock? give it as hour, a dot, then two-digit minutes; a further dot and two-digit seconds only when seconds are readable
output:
11.25
